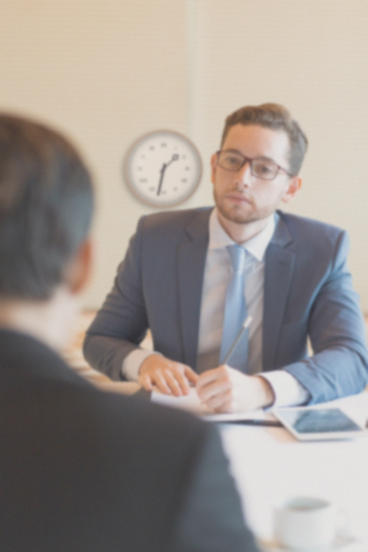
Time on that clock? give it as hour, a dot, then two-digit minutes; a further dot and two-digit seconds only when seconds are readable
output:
1.32
